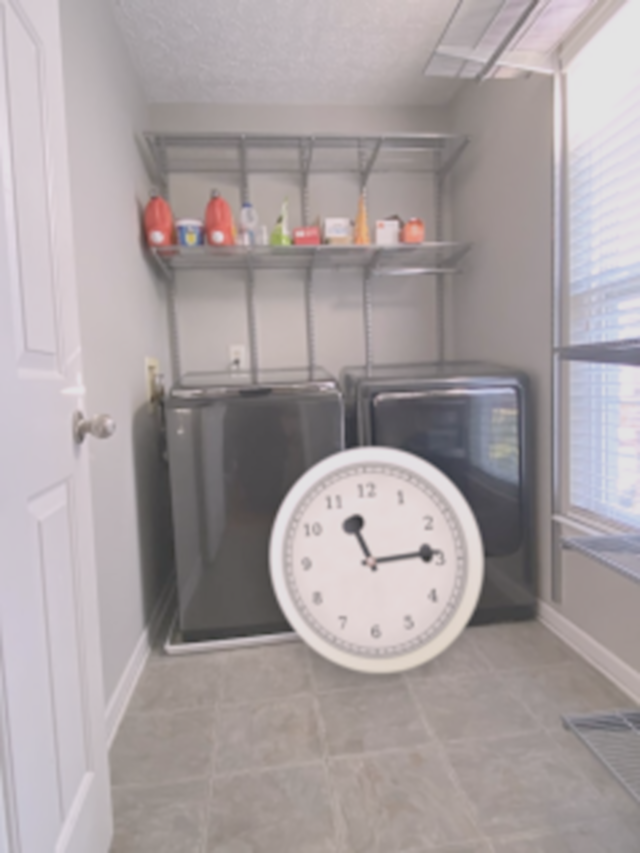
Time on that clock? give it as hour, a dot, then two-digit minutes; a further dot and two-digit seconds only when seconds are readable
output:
11.14
